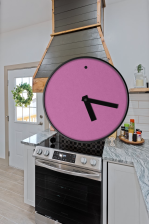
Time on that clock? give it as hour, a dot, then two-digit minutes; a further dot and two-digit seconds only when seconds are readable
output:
5.17
